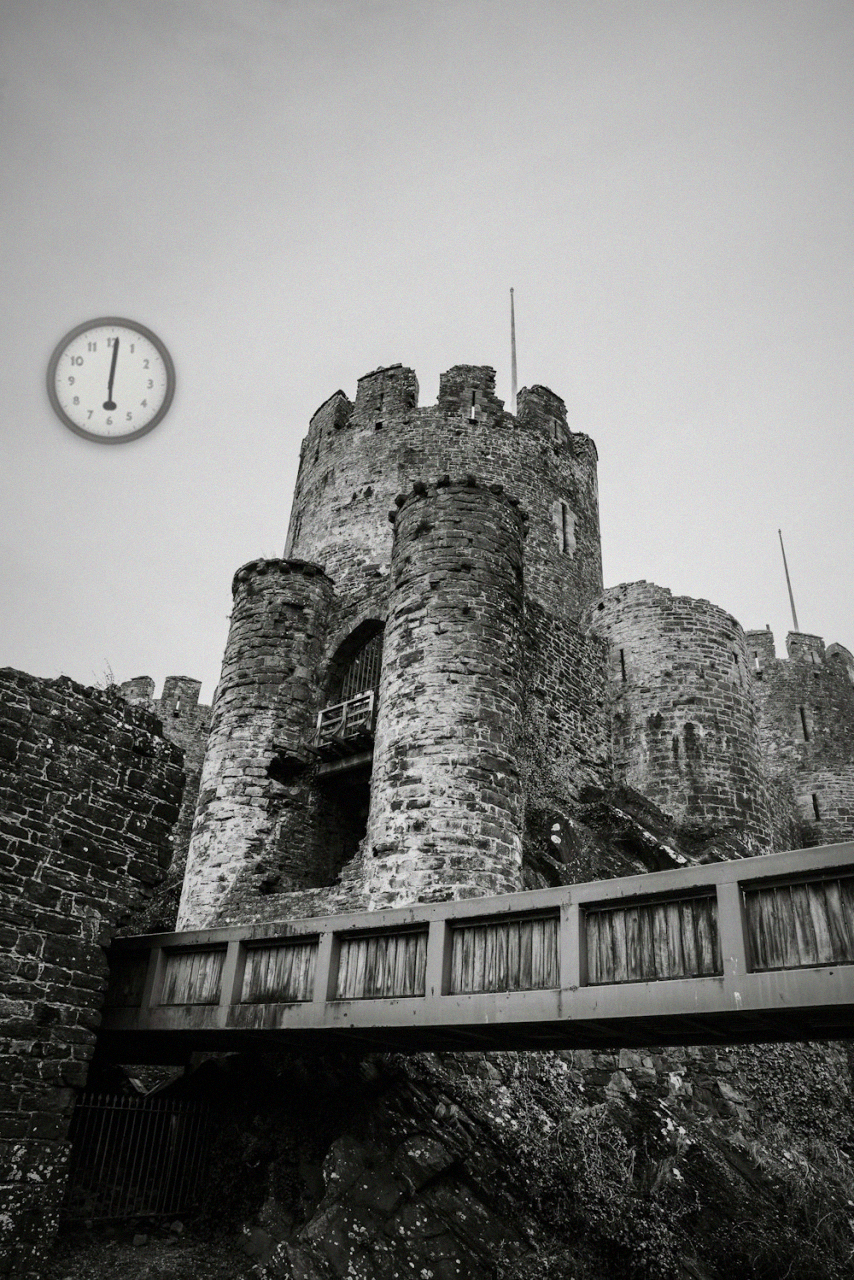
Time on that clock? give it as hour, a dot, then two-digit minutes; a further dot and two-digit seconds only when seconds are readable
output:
6.01
